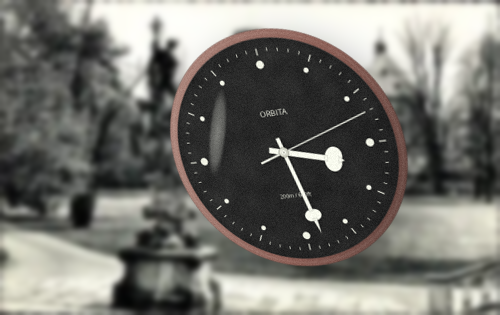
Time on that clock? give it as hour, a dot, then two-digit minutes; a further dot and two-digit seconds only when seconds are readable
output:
3.28.12
